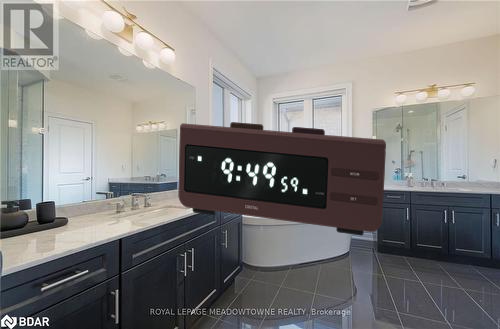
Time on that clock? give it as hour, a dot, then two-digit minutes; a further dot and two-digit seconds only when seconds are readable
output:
9.49.59
